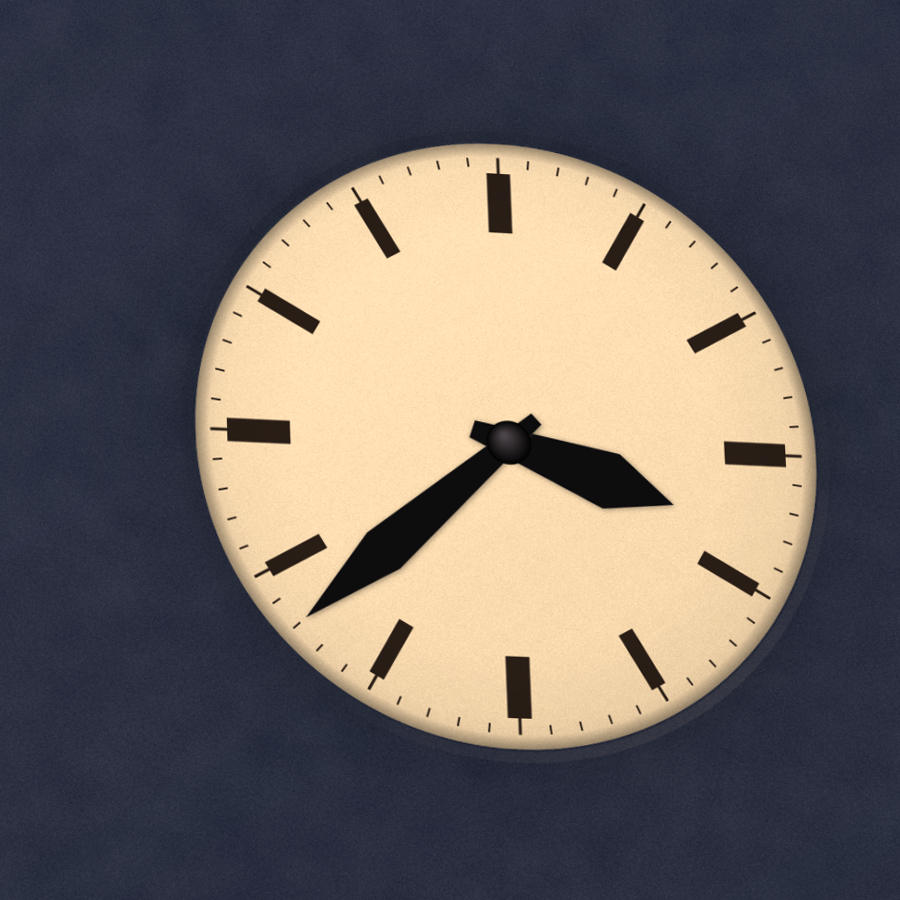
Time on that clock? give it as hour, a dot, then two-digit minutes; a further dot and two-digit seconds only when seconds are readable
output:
3.38
